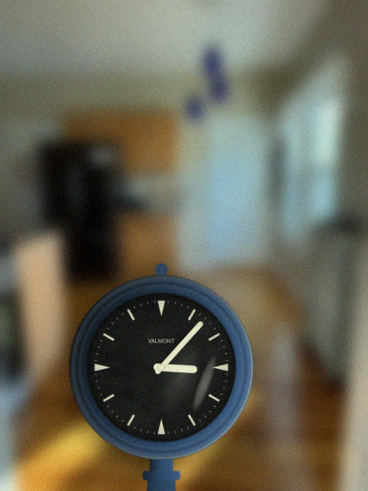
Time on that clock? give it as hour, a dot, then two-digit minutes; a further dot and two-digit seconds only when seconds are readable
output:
3.07
